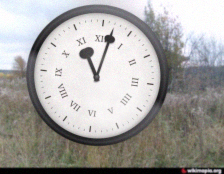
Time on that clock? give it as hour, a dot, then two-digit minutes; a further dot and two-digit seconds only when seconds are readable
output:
11.02
